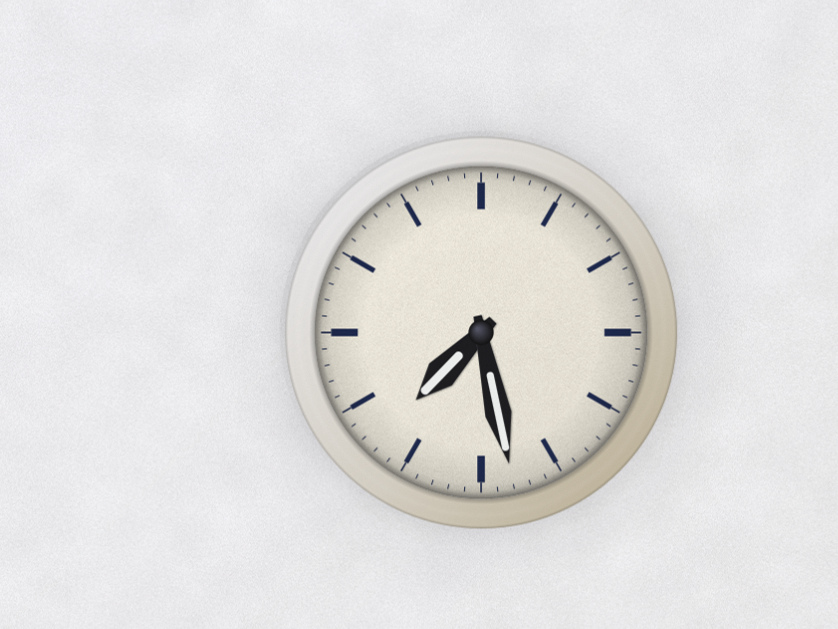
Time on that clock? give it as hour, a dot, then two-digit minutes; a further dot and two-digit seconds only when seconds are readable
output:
7.28
